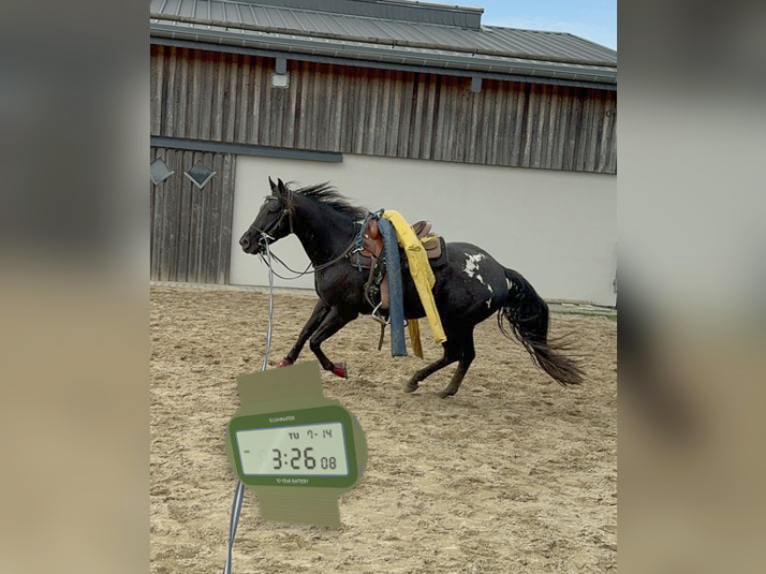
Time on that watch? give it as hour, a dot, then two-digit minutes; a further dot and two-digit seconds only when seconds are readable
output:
3.26.08
